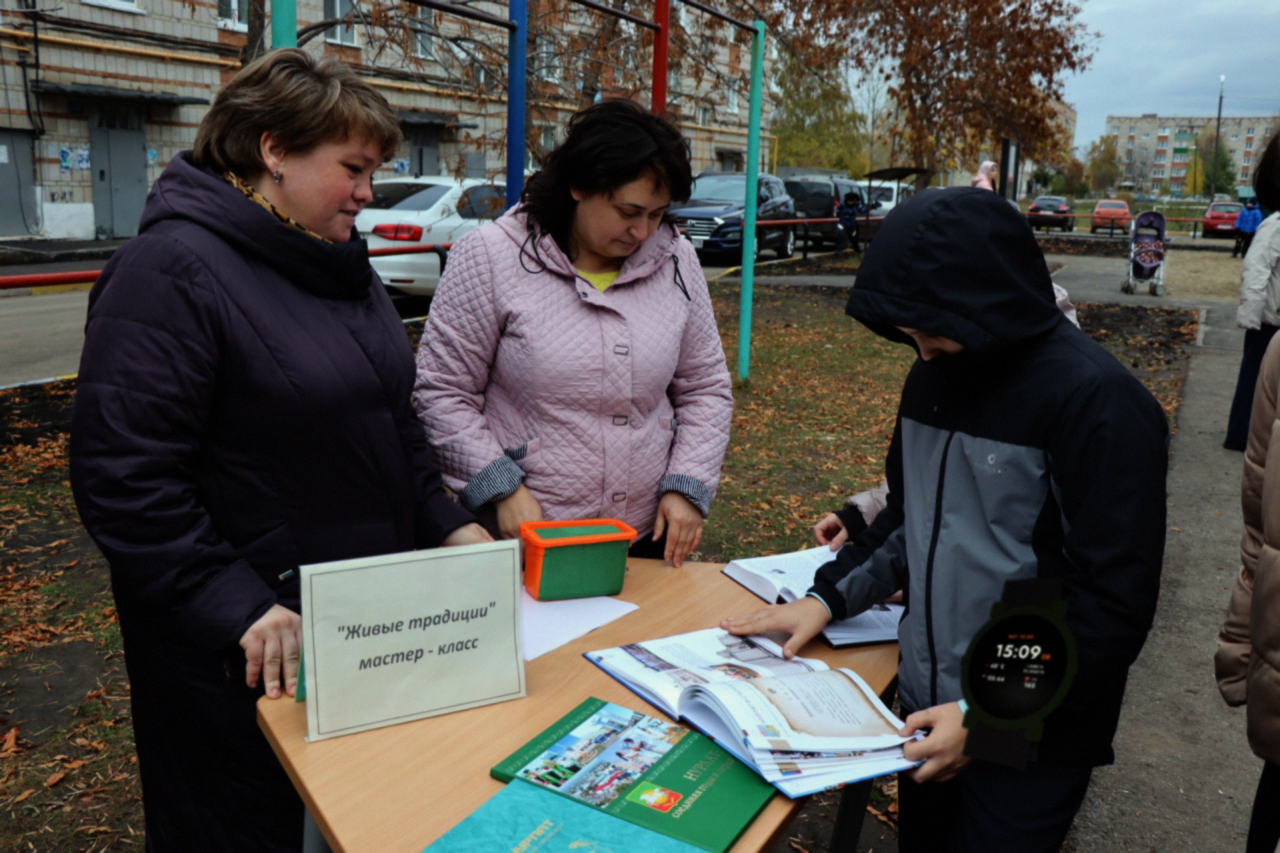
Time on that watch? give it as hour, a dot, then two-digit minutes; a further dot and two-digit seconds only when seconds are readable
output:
15.09
